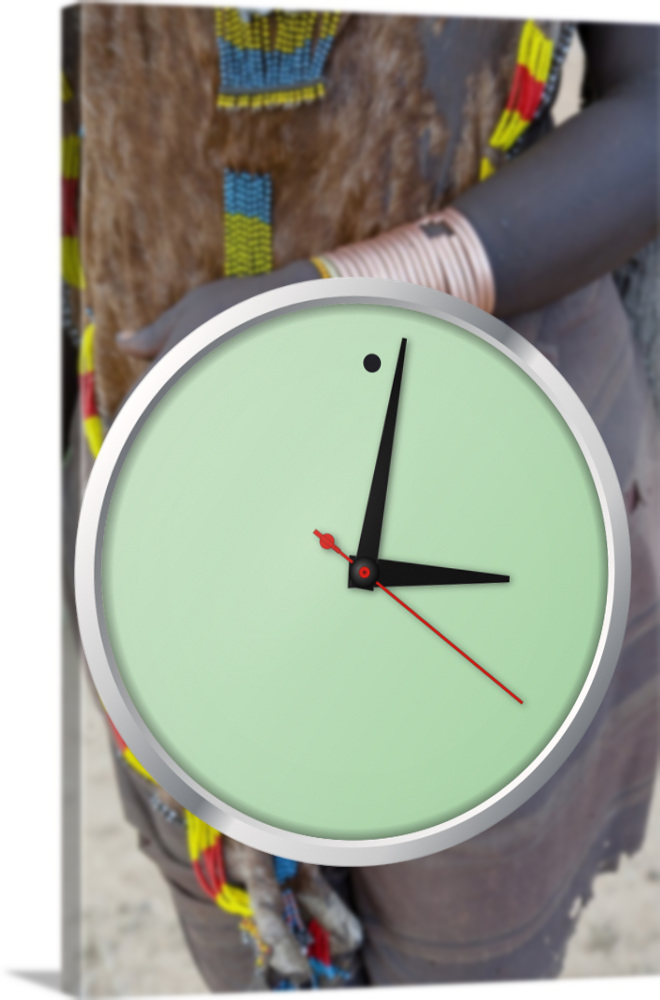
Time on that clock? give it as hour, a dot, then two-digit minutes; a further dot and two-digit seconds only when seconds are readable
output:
3.01.21
